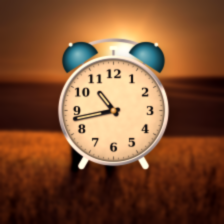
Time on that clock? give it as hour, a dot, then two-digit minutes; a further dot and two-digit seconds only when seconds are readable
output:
10.43
